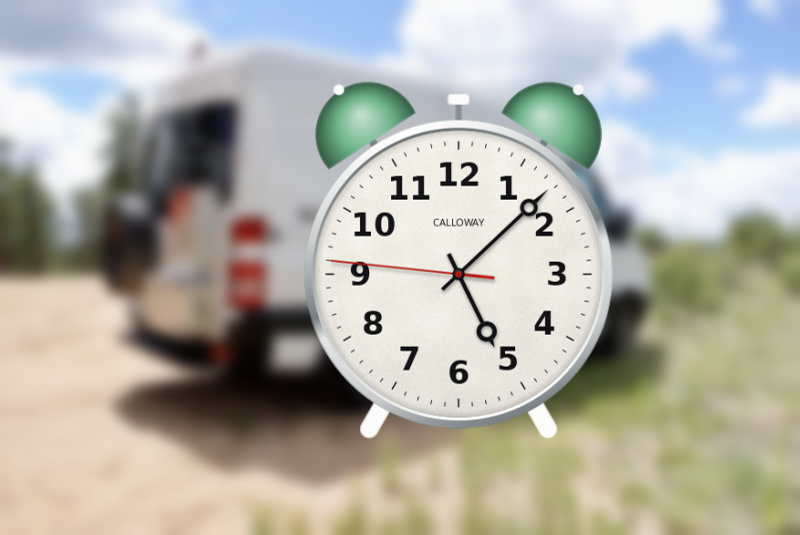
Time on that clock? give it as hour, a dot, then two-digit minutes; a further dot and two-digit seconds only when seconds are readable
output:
5.07.46
